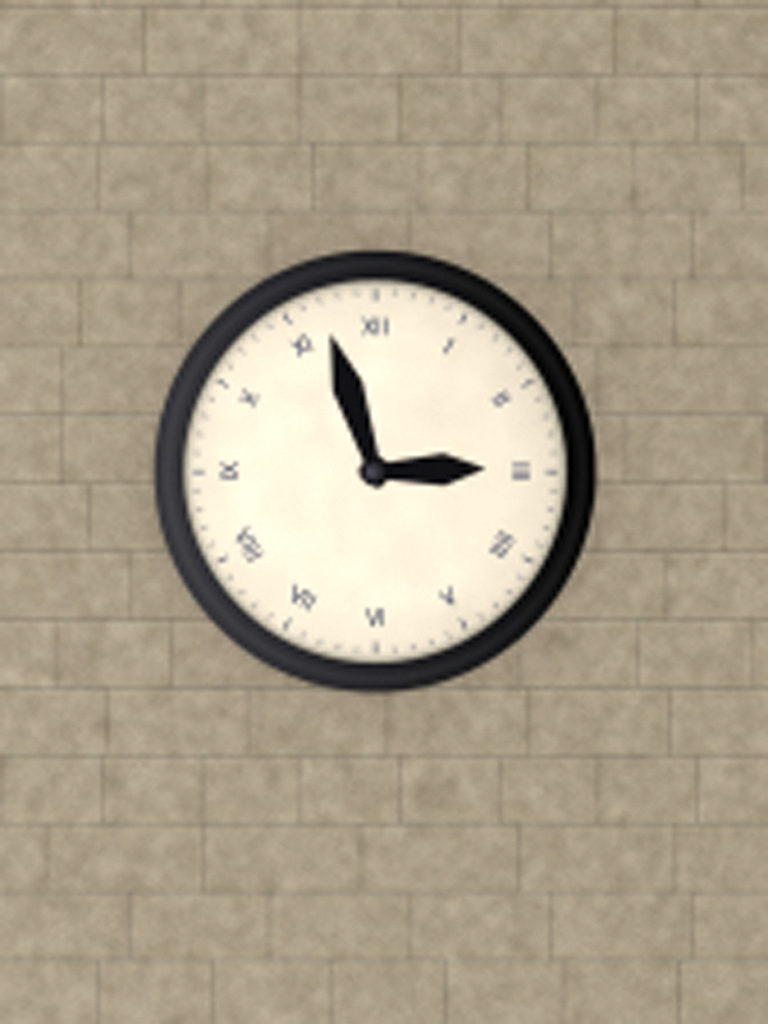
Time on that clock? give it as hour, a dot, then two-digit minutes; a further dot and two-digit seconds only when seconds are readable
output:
2.57
